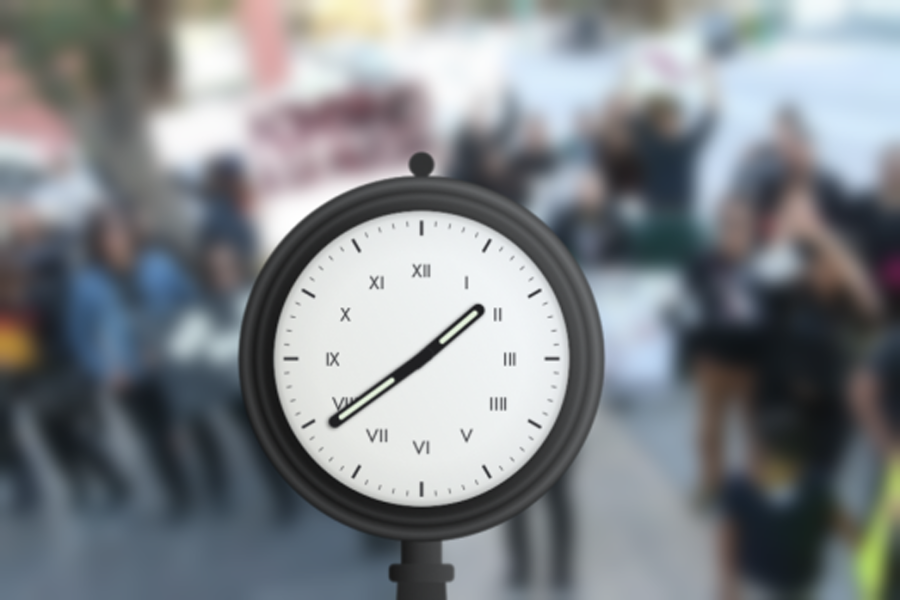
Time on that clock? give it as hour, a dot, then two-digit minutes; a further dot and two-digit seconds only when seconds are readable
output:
1.39
